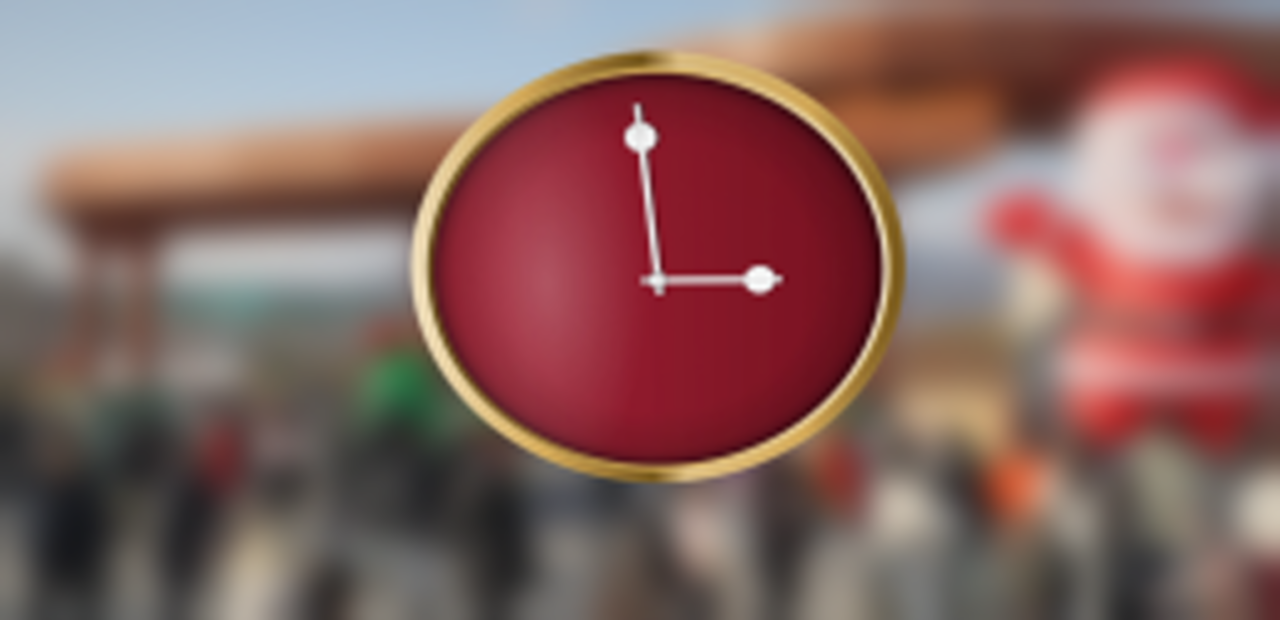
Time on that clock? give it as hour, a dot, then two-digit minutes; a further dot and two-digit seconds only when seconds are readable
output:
2.59
